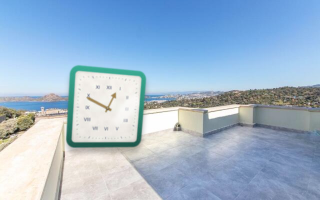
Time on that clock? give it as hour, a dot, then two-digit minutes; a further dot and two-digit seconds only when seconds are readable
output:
12.49
